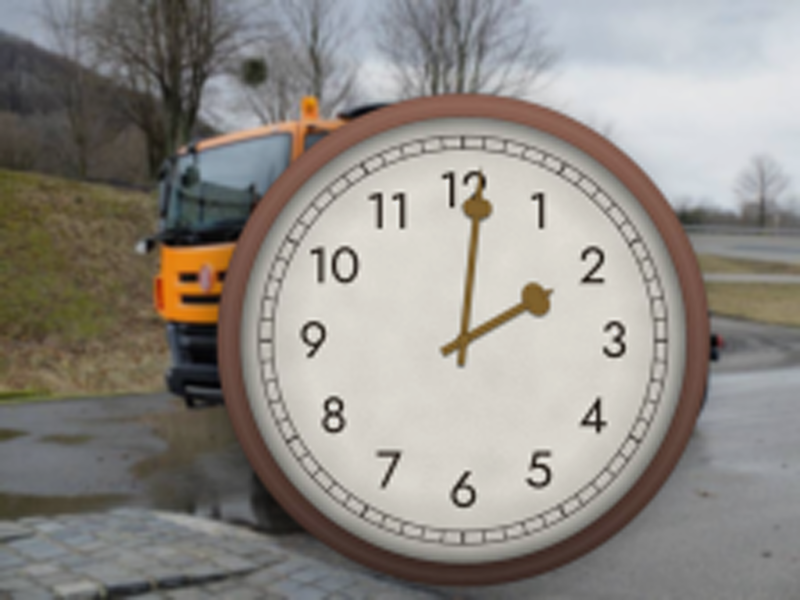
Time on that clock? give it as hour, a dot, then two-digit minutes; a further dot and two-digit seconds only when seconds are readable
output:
2.01
